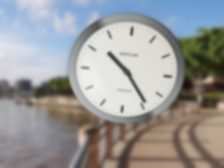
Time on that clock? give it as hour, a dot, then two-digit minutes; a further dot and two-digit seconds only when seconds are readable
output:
10.24
